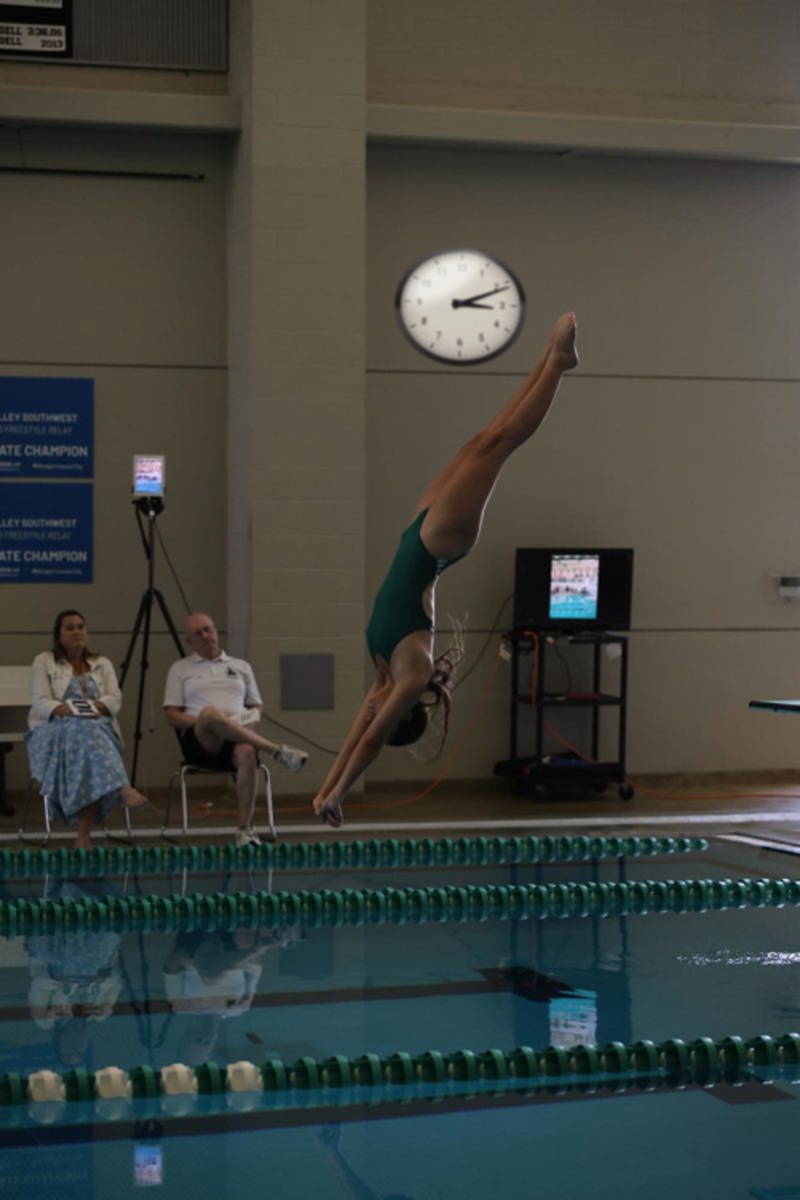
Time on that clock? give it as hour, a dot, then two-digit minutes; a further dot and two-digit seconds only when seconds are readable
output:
3.11
